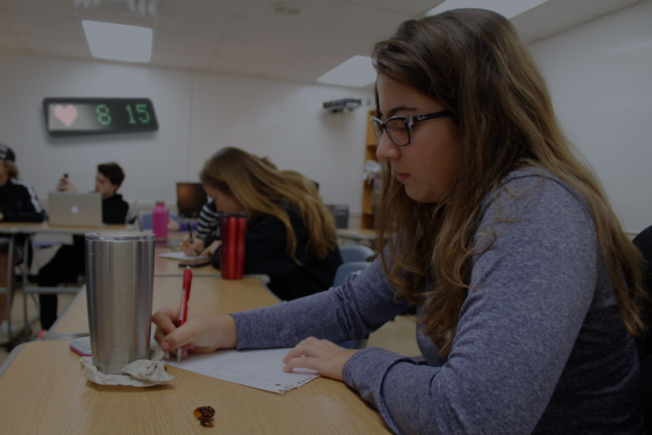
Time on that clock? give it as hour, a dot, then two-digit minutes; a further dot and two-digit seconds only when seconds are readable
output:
8.15
